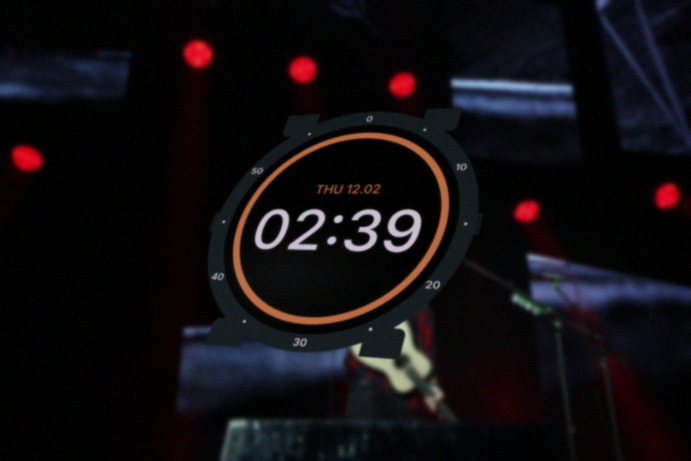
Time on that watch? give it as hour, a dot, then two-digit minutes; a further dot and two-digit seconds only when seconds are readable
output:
2.39
